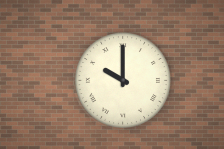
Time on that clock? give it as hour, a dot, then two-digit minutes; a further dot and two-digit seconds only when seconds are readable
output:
10.00
